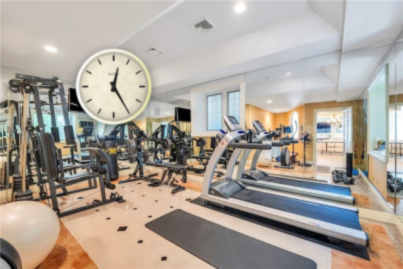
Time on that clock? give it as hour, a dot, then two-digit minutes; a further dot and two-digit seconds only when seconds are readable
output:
12.25
